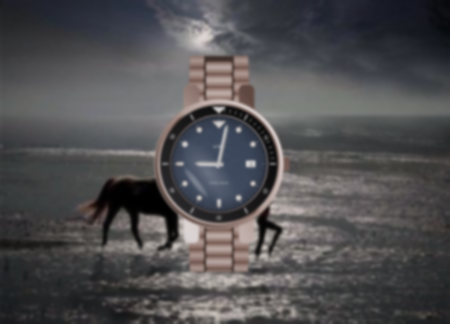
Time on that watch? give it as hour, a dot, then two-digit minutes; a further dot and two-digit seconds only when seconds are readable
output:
9.02
